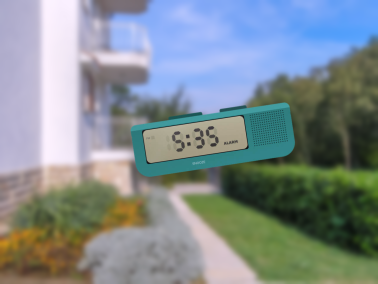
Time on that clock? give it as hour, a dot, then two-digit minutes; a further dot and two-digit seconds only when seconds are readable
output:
5.35
